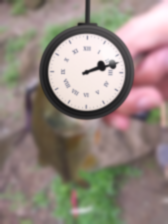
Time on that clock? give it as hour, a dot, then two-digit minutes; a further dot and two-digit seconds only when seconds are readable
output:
2.12
